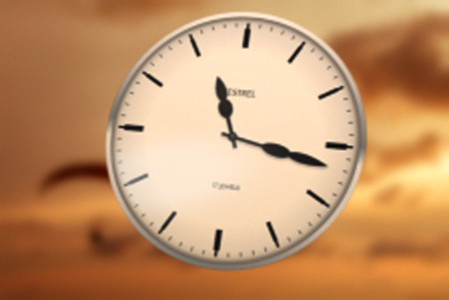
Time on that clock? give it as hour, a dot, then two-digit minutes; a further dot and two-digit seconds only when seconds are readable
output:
11.17
